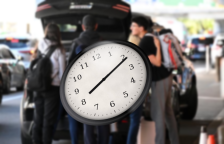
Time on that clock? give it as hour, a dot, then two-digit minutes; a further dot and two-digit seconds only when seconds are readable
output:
8.11
